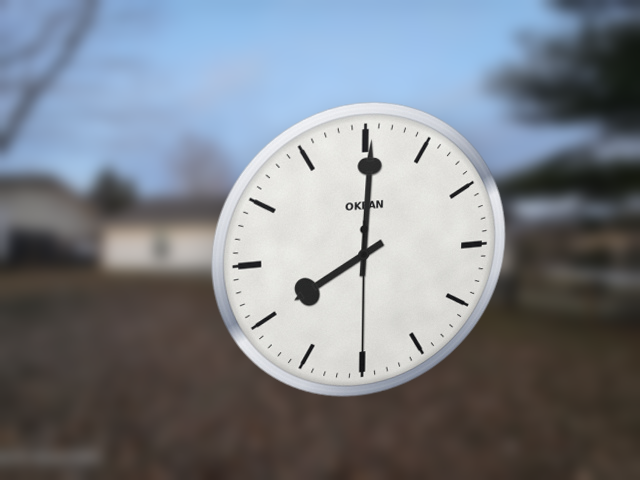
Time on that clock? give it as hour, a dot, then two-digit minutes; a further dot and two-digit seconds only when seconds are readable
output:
8.00.30
